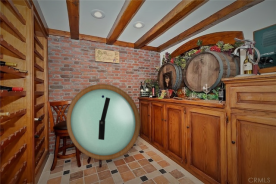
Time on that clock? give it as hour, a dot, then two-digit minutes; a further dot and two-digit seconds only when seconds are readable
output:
6.02
